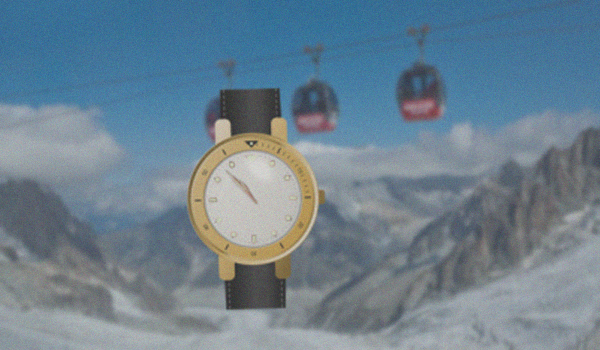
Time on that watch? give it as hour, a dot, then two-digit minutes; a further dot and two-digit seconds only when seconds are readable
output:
10.53
